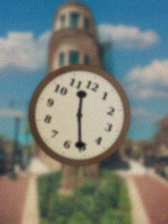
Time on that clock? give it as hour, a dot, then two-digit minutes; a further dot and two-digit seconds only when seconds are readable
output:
11.26
